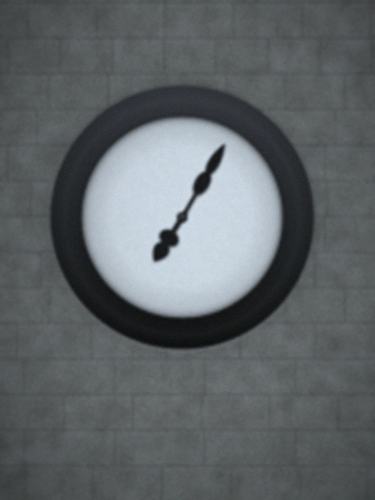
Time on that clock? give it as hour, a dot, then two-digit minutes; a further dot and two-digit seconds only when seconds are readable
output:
7.05
